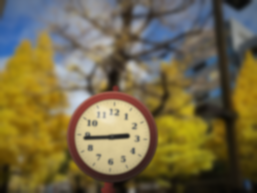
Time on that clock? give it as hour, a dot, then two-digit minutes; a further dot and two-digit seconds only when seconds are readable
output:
2.44
